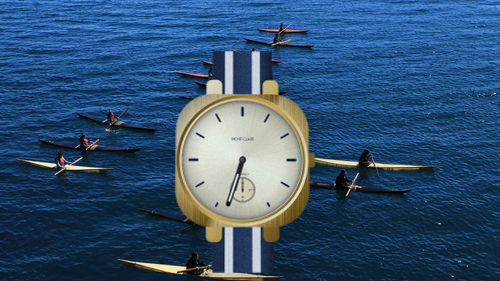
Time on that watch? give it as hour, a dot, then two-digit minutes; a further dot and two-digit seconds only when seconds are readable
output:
6.33
